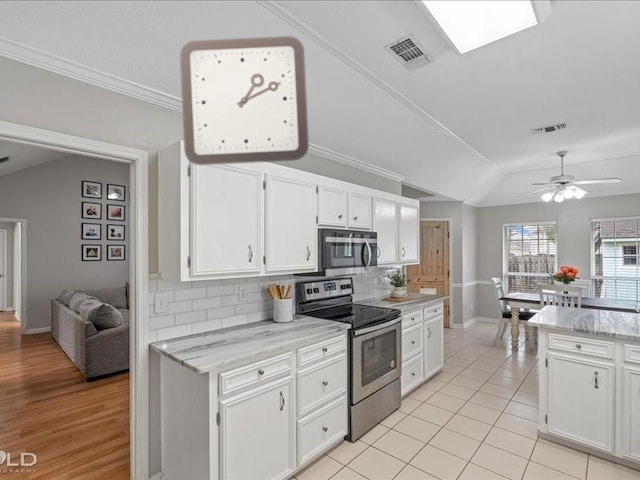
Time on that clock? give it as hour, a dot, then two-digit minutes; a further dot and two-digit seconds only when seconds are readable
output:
1.11
